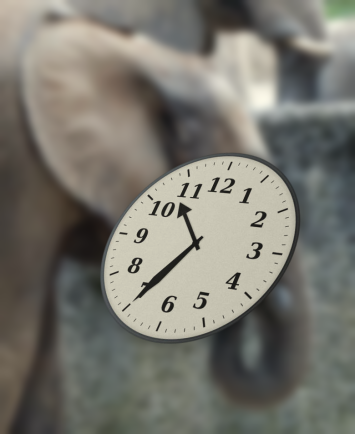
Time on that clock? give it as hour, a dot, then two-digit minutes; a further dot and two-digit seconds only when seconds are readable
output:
10.35
